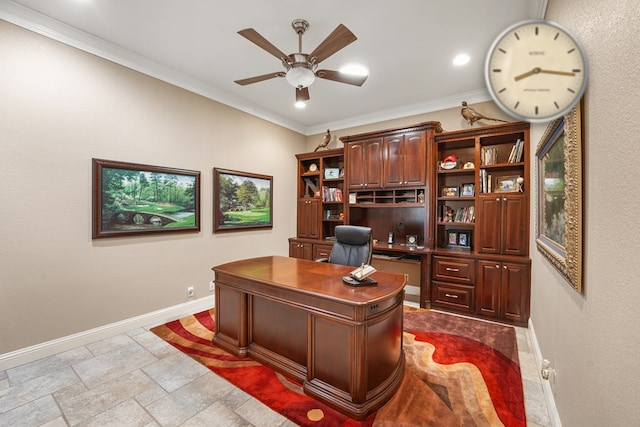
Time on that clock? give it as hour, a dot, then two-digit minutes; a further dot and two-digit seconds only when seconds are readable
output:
8.16
